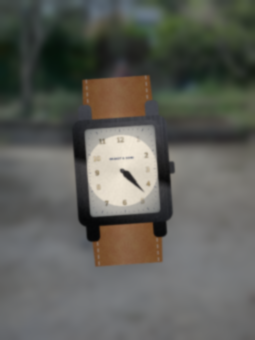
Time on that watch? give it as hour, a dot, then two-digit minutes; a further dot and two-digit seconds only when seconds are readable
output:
4.23
